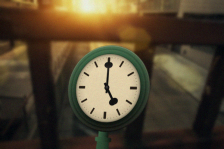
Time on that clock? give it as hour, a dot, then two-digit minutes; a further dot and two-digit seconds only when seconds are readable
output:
5.00
